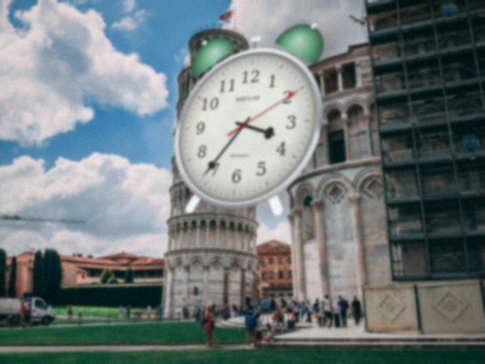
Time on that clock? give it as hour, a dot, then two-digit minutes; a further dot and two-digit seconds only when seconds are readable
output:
3.36.10
